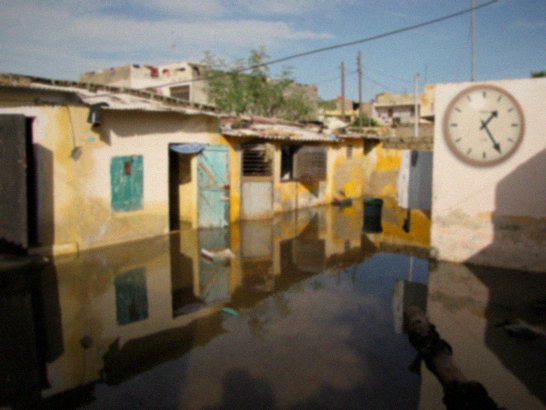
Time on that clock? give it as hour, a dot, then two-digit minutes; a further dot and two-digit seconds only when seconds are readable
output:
1.25
